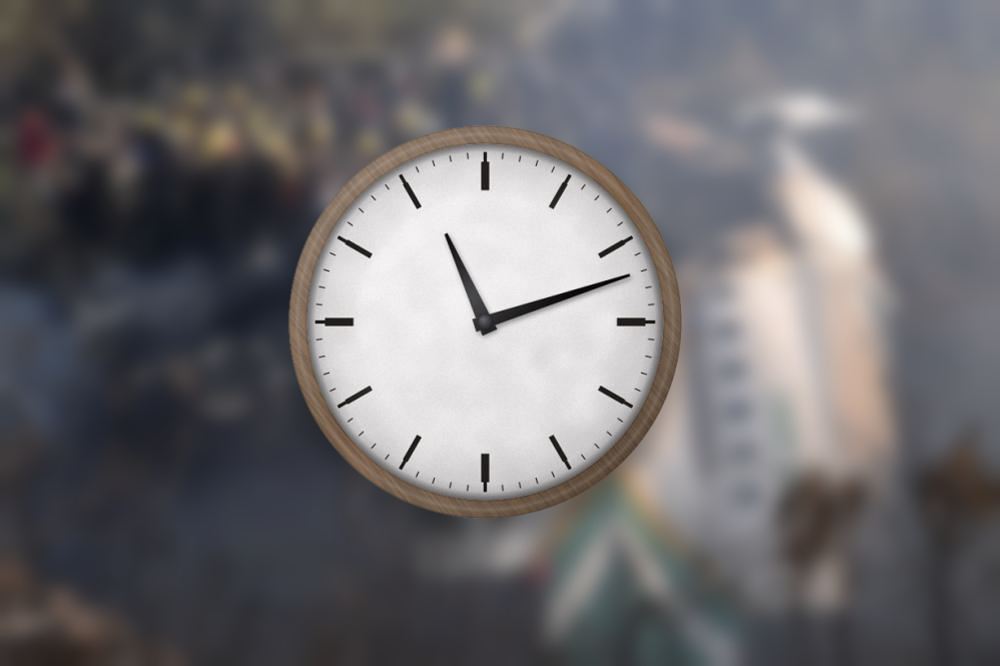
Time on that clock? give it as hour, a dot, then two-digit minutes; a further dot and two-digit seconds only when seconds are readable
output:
11.12
